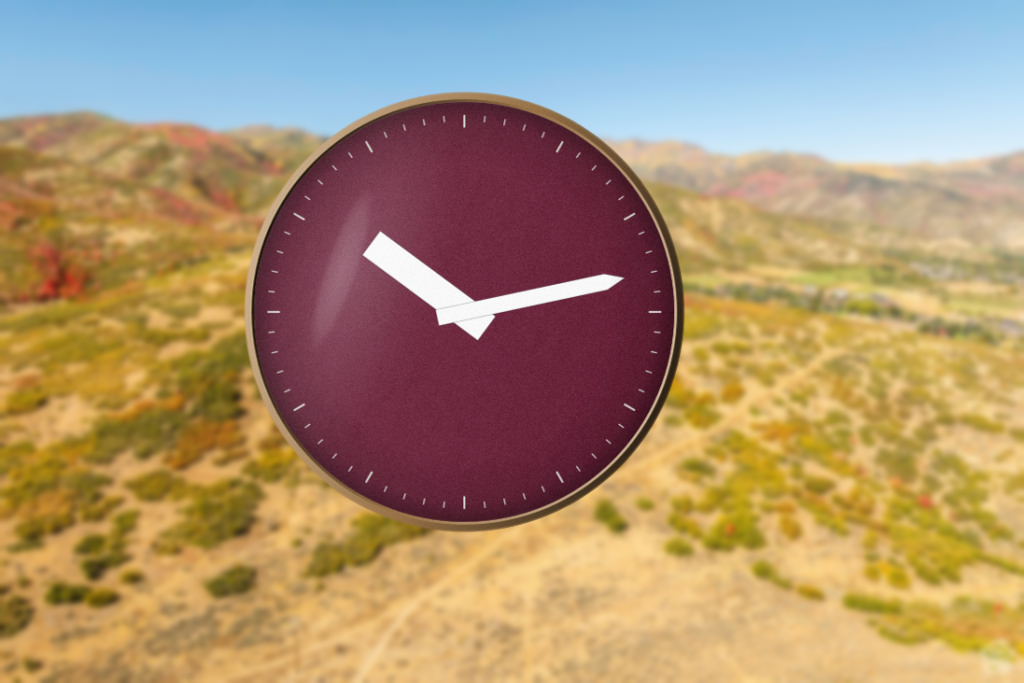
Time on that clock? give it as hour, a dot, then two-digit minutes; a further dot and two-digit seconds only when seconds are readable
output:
10.13
